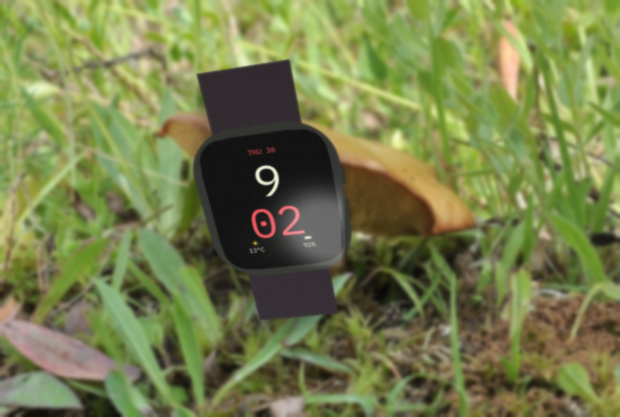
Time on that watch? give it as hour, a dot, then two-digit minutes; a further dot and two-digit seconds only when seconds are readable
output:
9.02
